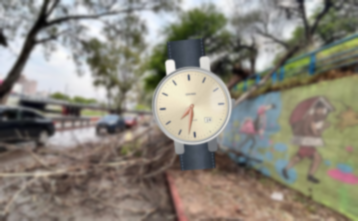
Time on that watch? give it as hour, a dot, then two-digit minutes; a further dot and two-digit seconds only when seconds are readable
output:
7.32
